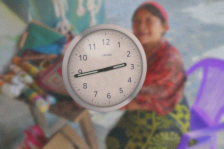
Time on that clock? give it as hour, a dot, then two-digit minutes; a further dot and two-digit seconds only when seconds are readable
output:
2.44
